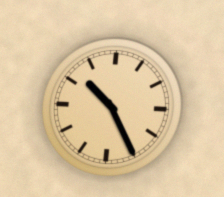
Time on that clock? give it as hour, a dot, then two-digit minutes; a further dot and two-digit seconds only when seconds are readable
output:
10.25
